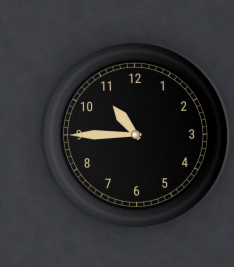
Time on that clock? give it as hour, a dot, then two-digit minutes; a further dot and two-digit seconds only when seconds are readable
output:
10.45
